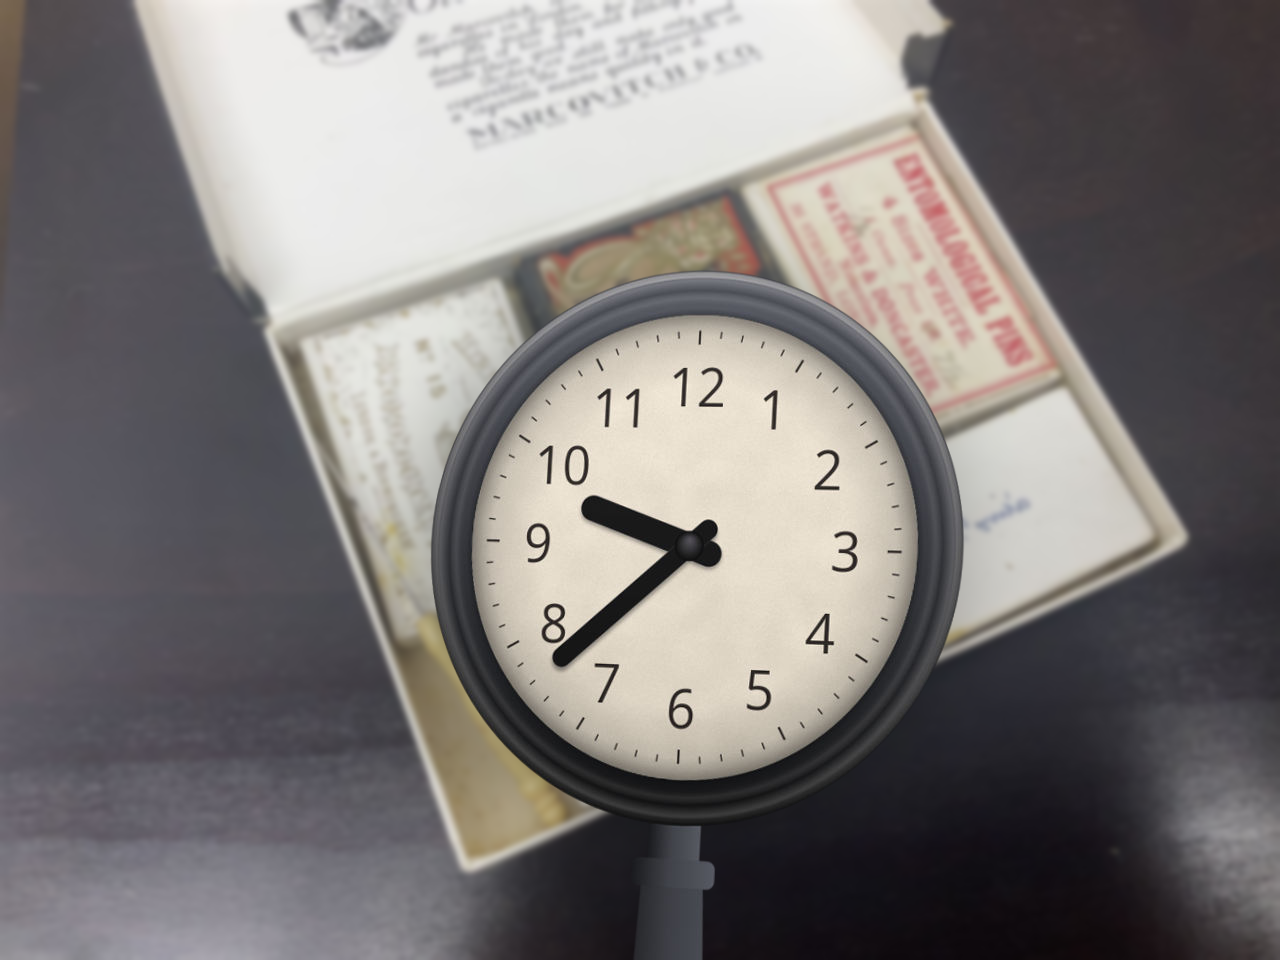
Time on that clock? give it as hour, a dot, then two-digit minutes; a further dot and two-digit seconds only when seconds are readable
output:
9.38
